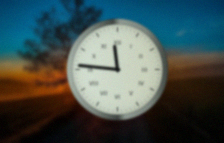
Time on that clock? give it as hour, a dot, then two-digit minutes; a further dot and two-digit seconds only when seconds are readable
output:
11.46
